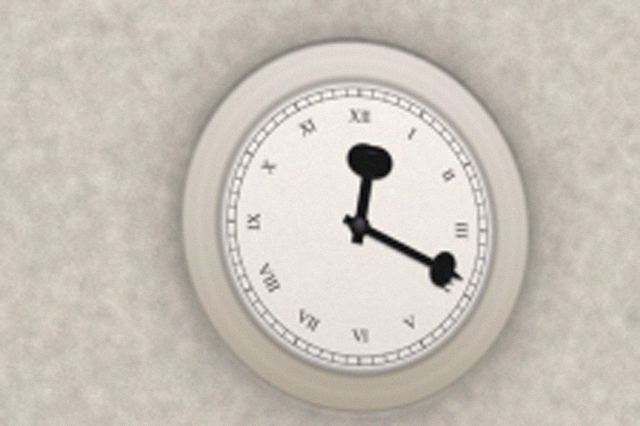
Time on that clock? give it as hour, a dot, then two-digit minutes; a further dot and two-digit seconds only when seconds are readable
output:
12.19
